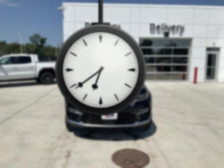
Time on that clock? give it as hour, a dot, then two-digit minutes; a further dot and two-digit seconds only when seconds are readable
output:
6.39
